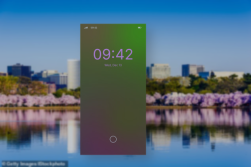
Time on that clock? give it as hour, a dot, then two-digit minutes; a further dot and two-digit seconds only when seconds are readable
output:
9.42
